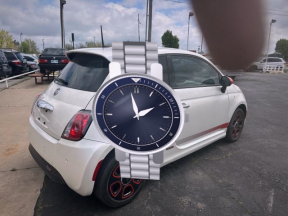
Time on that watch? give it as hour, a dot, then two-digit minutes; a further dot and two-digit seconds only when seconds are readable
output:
1.58
